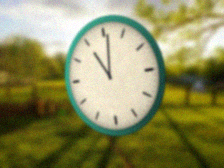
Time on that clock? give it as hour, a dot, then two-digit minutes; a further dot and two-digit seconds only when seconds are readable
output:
11.01
